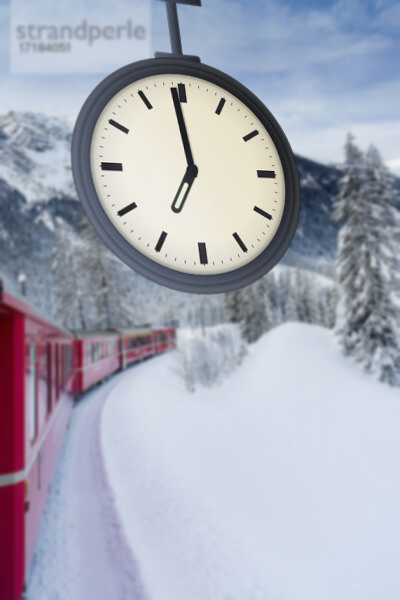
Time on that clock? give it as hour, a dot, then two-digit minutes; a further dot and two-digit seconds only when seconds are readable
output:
6.59
